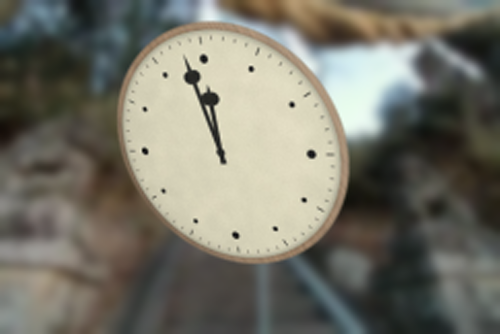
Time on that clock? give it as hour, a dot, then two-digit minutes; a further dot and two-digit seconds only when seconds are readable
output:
11.58
